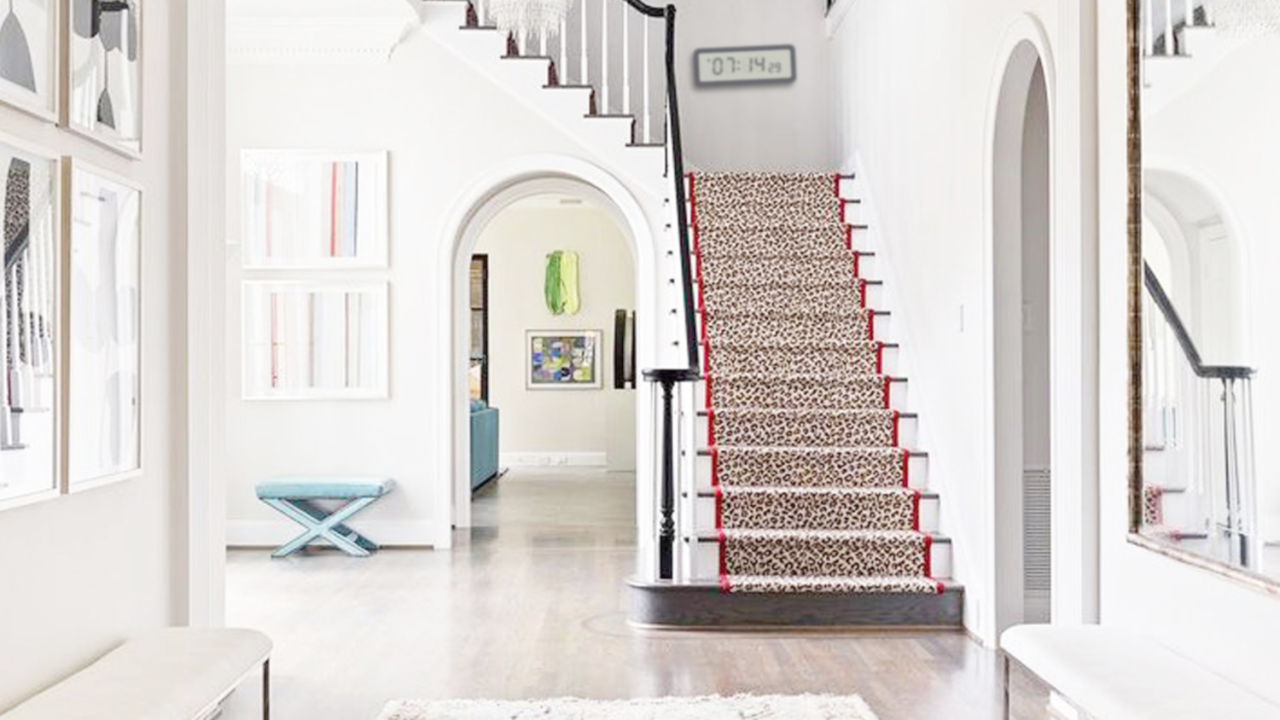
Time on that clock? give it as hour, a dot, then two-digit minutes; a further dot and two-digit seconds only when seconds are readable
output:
7.14
